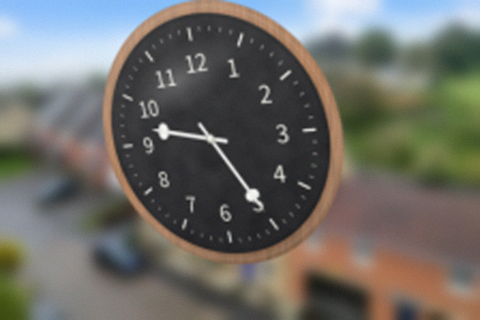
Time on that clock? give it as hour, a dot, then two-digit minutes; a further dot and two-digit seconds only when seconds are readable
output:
9.25
